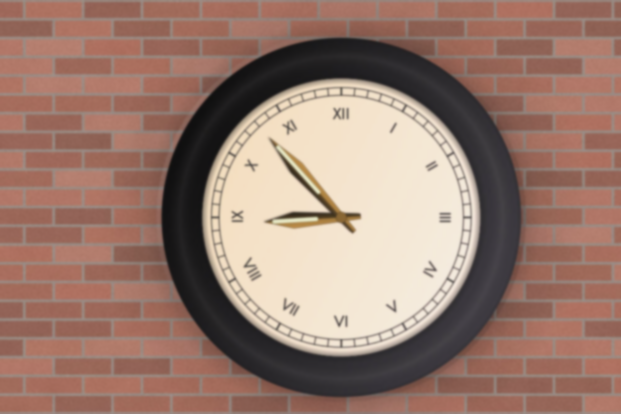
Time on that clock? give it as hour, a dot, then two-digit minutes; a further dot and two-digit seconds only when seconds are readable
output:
8.53
